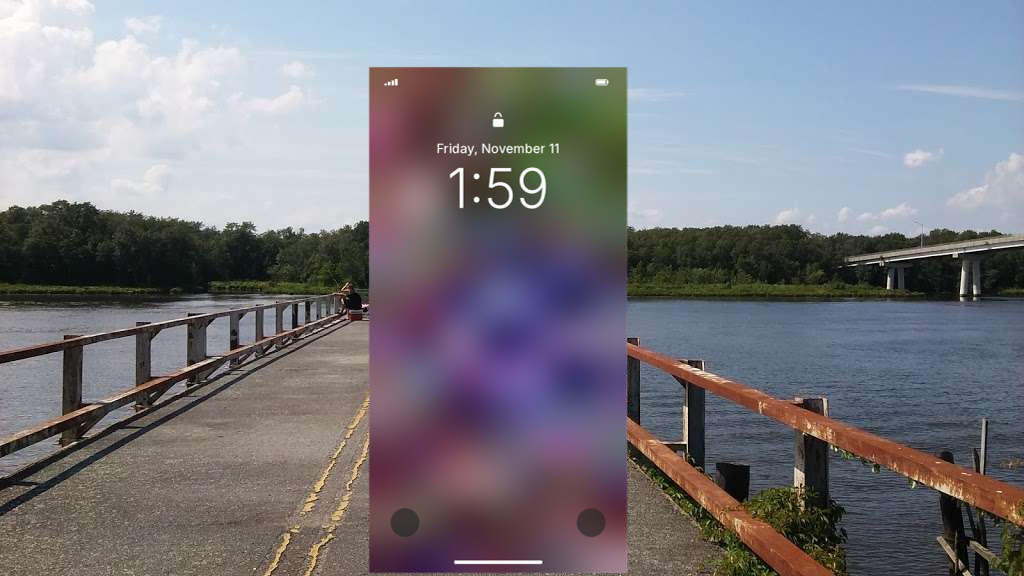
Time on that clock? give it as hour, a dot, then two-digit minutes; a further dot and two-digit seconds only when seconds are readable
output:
1.59
